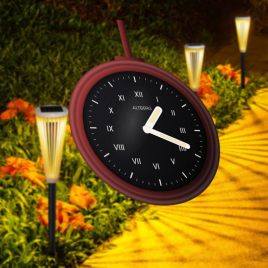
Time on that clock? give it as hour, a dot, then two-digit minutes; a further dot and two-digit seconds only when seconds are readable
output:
1.19
